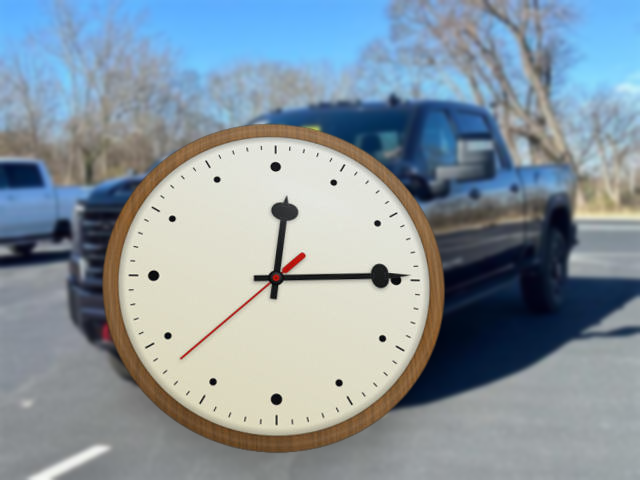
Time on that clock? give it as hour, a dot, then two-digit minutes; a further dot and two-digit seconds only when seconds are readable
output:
12.14.38
